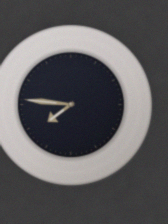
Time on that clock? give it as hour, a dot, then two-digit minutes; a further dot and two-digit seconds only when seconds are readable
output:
7.46
